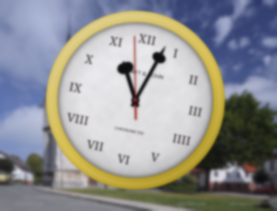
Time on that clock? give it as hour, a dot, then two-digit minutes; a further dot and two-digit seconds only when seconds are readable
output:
11.02.58
